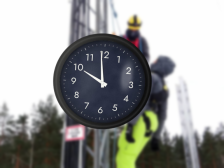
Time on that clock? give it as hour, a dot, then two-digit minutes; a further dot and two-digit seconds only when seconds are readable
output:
9.59
